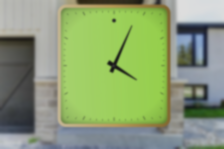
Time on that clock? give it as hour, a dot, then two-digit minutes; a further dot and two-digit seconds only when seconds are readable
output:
4.04
